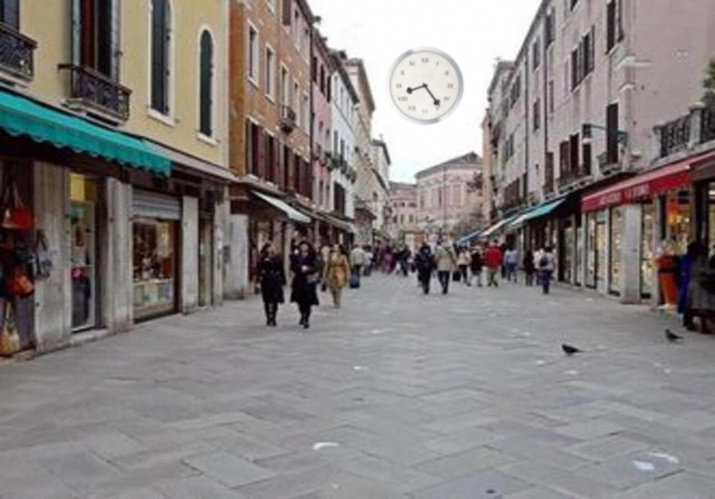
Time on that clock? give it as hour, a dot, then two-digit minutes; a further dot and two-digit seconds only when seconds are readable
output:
8.24
